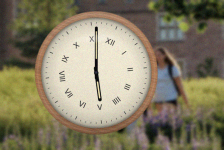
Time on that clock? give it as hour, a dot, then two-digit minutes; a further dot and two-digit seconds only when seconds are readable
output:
4.56
